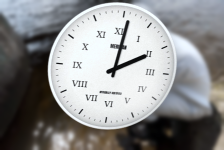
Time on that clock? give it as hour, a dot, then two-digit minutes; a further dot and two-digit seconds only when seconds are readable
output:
2.01
